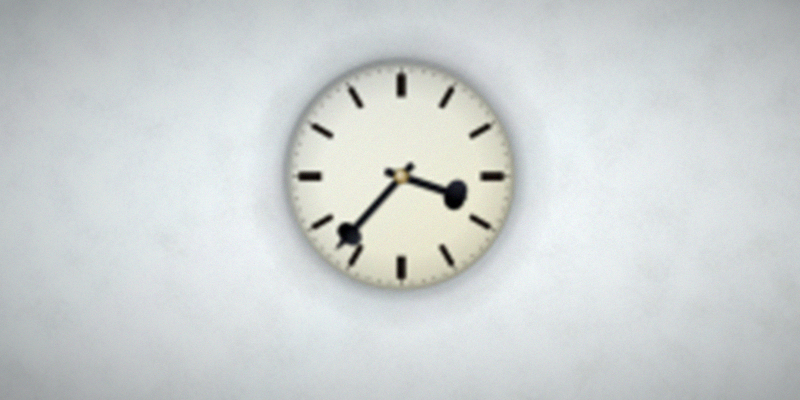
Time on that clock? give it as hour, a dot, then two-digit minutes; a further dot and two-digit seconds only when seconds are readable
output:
3.37
